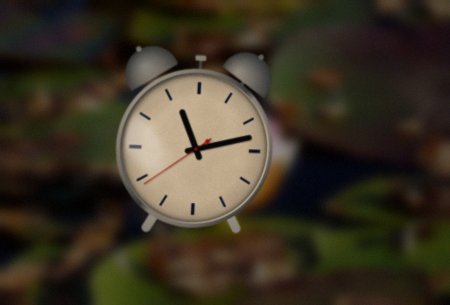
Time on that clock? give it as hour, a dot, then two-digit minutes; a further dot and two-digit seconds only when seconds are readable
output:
11.12.39
